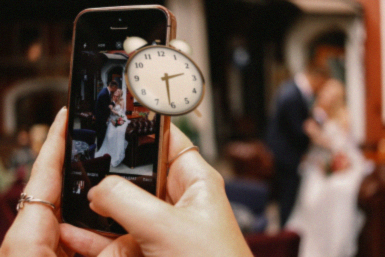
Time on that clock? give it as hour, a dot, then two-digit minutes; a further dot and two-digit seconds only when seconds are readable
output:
2.31
